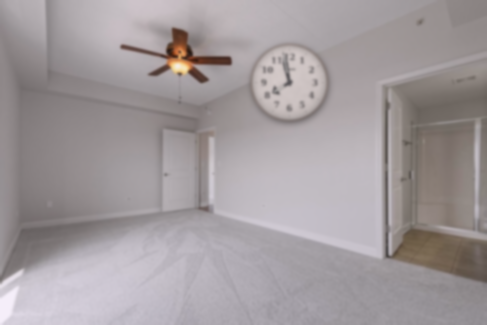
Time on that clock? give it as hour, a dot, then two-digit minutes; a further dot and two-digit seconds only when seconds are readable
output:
7.58
